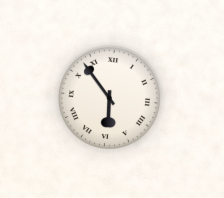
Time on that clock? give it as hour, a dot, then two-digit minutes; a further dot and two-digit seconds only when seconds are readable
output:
5.53
